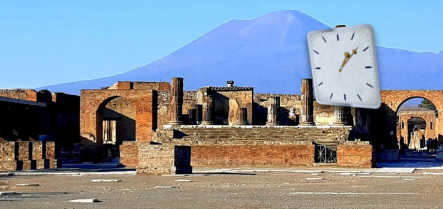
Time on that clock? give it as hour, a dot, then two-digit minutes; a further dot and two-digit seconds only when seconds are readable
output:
1.08
